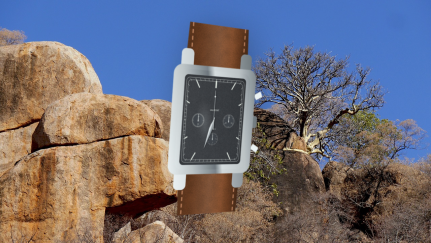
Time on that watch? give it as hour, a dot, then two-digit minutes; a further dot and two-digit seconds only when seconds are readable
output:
6.33
